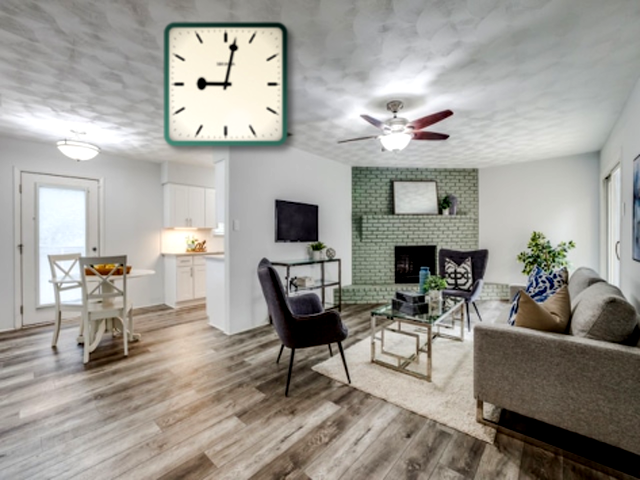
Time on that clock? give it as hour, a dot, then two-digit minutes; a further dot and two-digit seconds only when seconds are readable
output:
9.02
